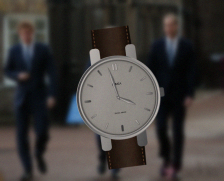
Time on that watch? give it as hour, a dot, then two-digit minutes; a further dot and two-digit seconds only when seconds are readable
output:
3.58
